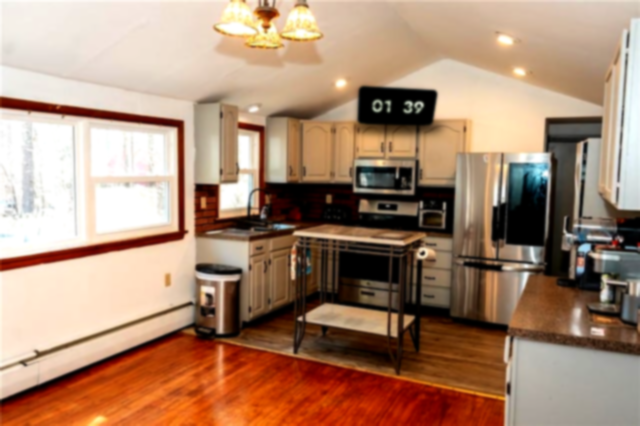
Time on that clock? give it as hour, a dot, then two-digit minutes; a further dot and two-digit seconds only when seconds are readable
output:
1.39
